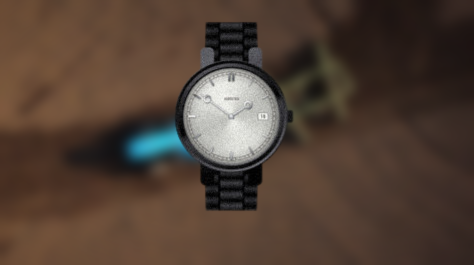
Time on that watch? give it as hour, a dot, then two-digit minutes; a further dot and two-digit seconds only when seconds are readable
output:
1.51
